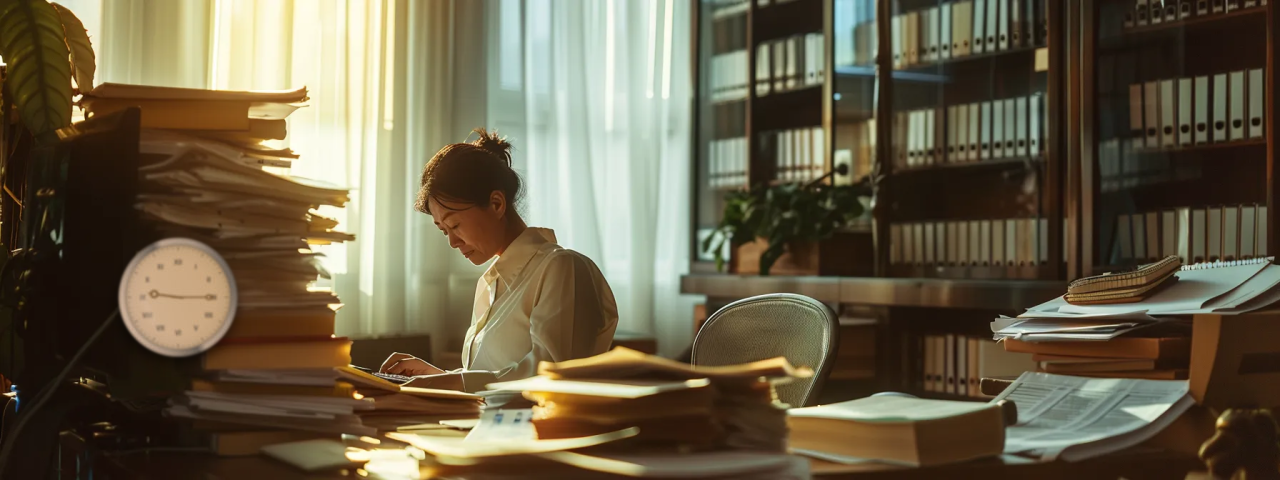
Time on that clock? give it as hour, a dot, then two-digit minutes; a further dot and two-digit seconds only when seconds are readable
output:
9.15
